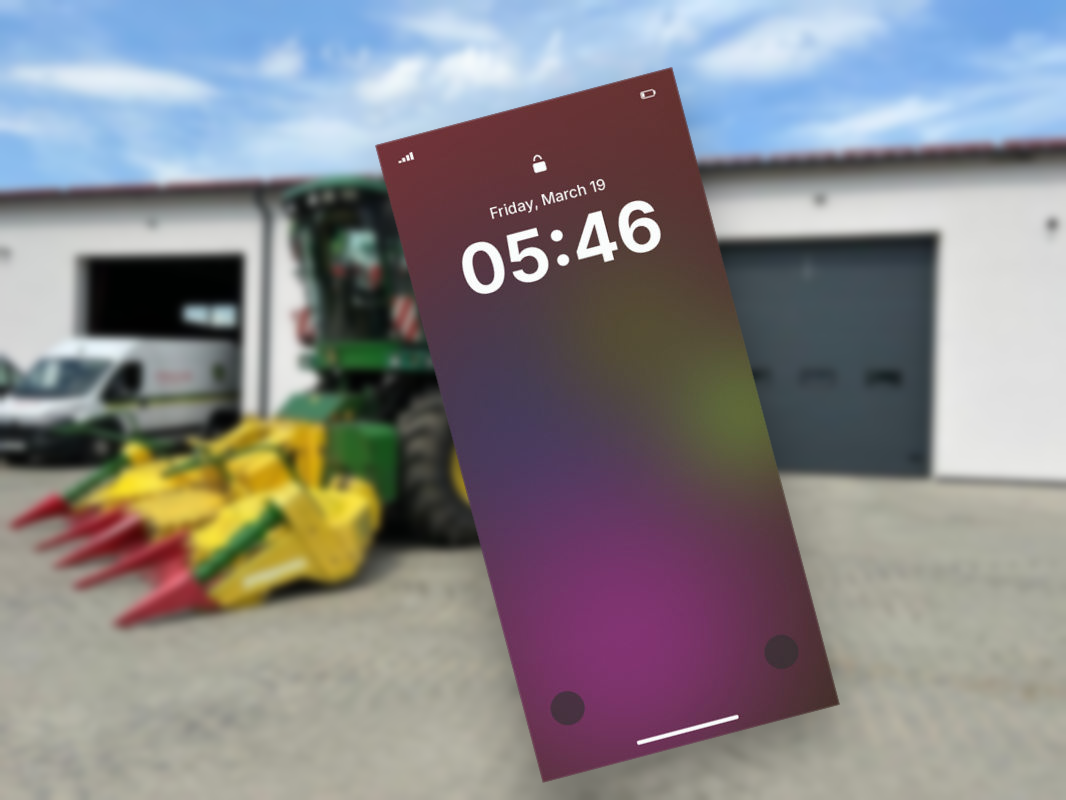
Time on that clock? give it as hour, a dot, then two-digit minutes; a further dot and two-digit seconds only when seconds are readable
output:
5.46
